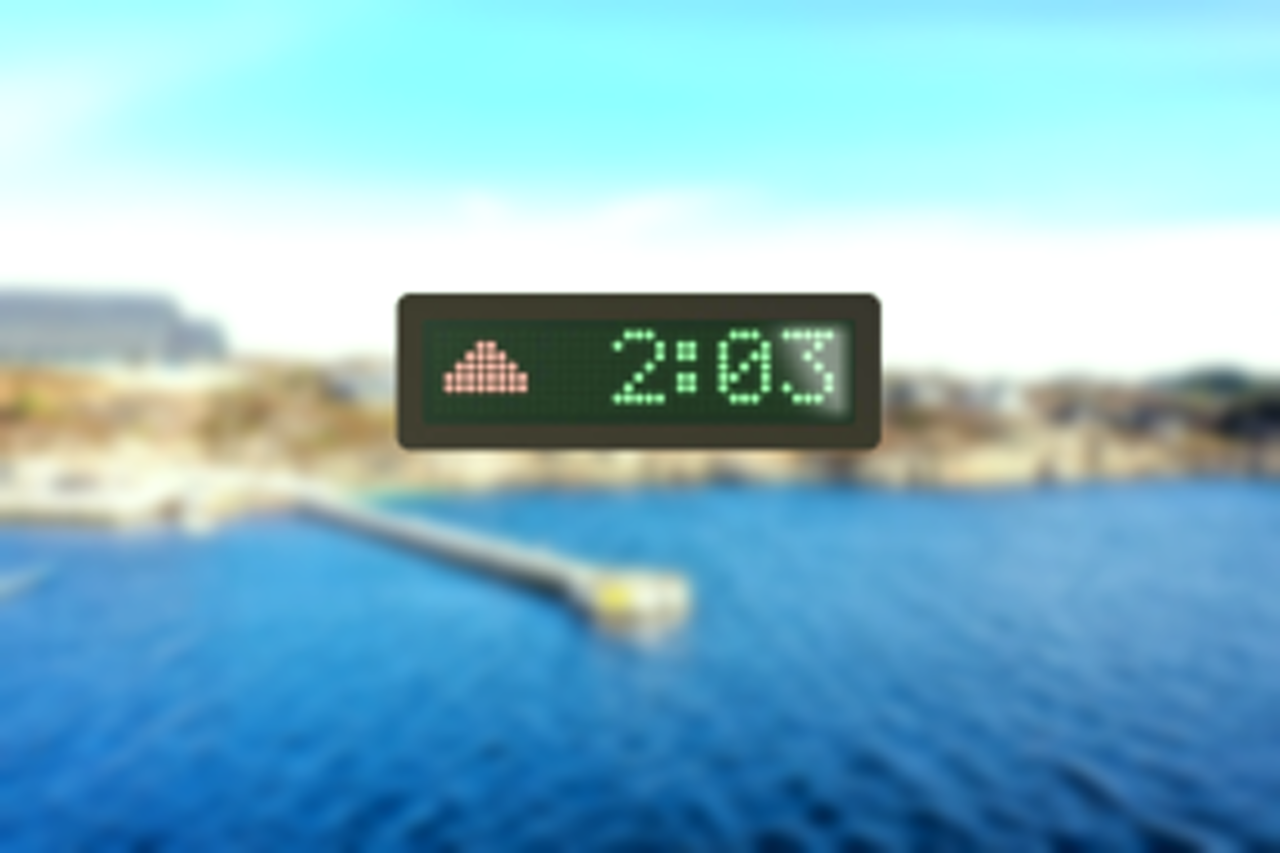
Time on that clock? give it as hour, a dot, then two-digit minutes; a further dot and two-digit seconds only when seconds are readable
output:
2.03
